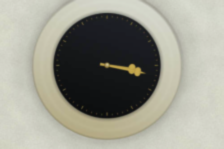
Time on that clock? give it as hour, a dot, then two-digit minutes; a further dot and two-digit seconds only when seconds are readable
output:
3.17
